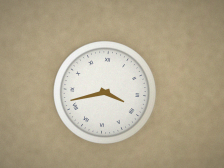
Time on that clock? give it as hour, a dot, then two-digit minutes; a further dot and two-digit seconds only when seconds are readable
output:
3.42
